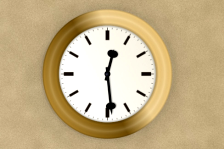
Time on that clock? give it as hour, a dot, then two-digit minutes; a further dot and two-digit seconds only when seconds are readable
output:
12.29
